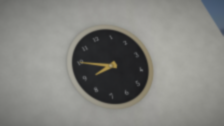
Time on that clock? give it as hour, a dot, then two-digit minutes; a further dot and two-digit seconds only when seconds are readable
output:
8.50
